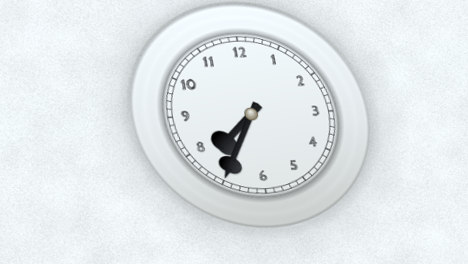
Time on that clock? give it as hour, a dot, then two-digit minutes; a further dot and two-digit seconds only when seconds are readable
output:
7.35
